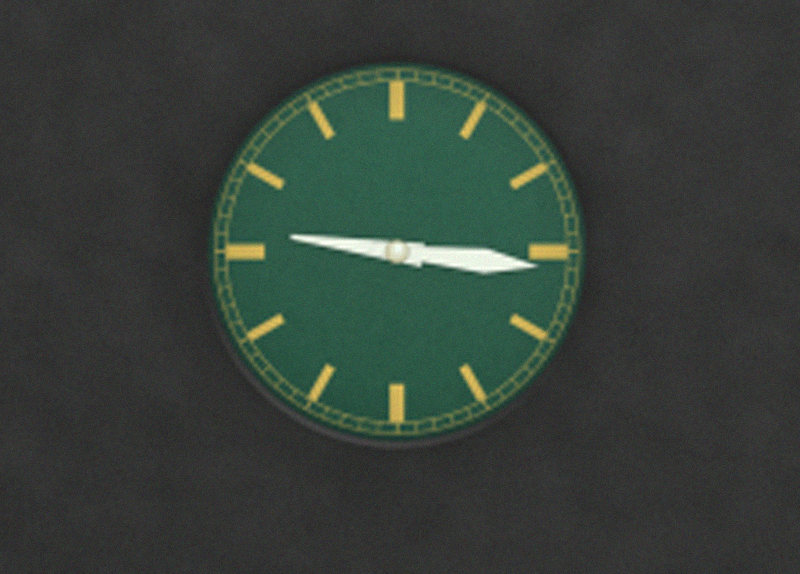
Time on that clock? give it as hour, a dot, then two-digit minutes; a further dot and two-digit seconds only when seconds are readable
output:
9.16
